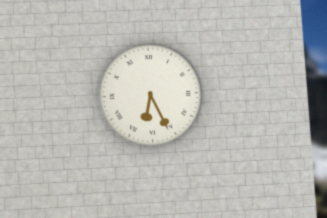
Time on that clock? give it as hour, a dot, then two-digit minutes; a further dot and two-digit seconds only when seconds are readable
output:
6.26
